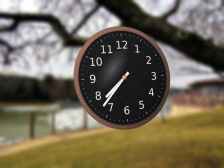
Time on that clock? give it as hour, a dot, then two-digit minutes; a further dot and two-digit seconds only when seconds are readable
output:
7.37
